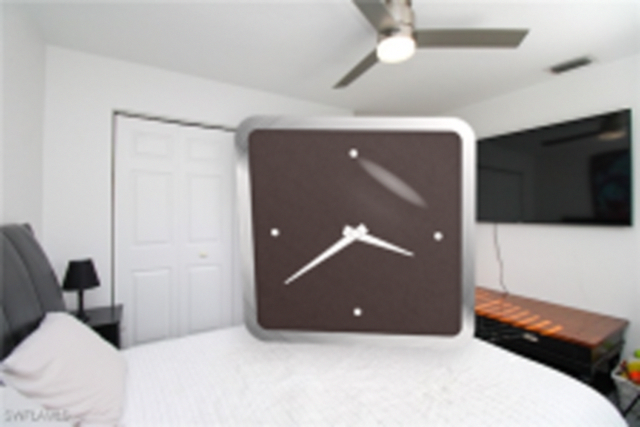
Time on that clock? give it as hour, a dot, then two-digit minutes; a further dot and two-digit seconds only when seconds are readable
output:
3.39
